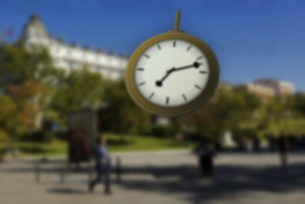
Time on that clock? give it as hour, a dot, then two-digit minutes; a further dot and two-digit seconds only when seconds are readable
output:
7.12
